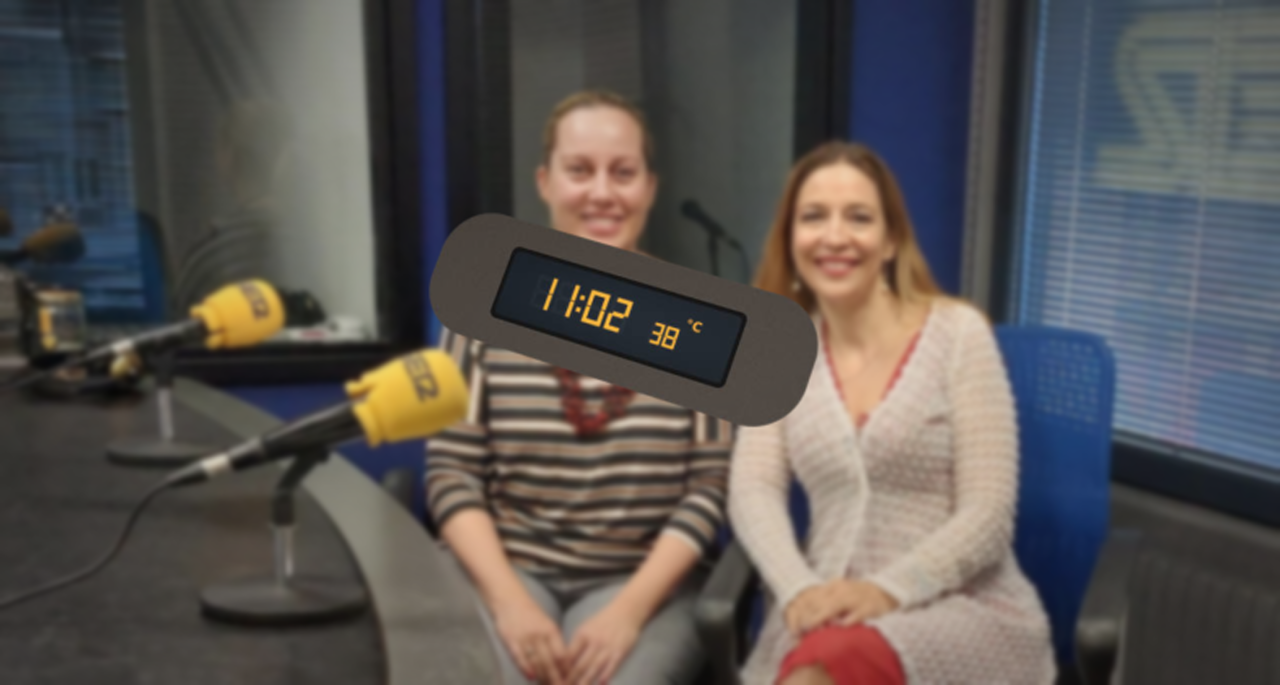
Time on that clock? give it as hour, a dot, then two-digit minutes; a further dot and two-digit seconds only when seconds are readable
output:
11.02
